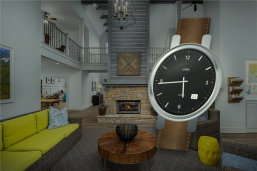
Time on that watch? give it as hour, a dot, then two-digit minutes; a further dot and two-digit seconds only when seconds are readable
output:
5.44
